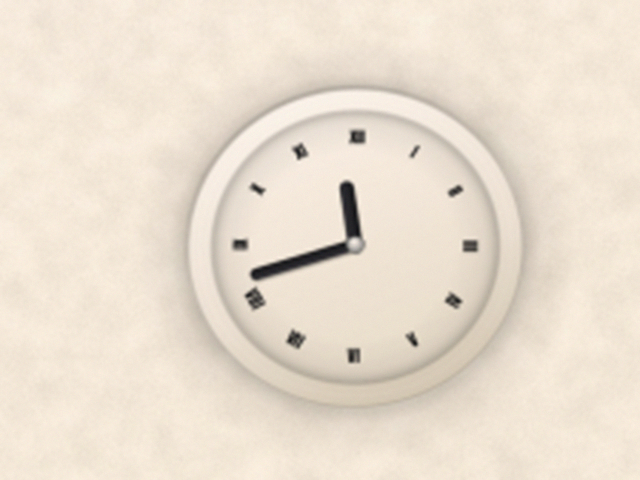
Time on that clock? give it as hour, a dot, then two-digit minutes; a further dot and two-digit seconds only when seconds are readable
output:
11.42
